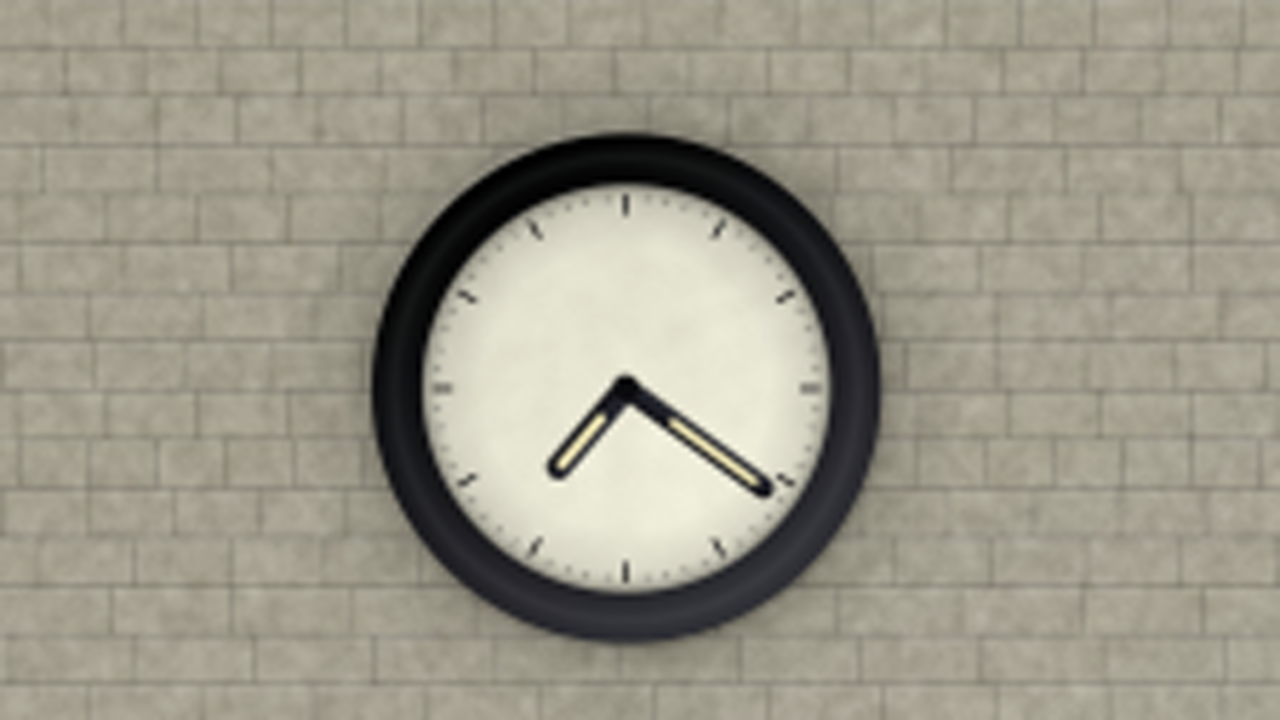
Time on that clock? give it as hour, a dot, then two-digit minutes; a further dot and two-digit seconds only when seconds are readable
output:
7.21
